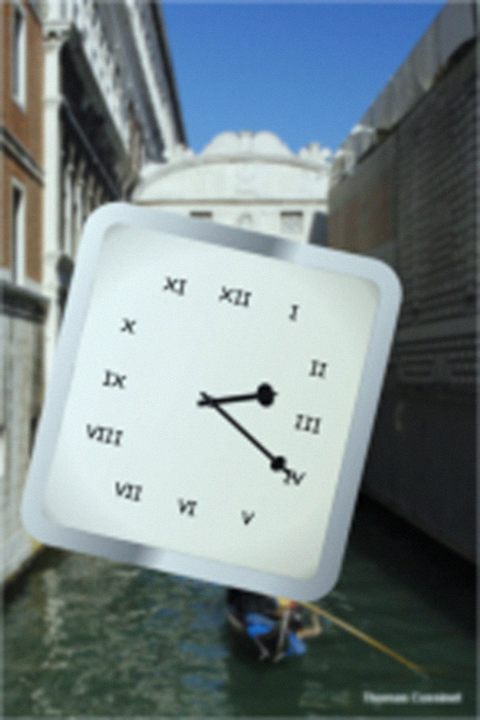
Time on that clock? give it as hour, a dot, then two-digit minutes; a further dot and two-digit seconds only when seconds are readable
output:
2.20
